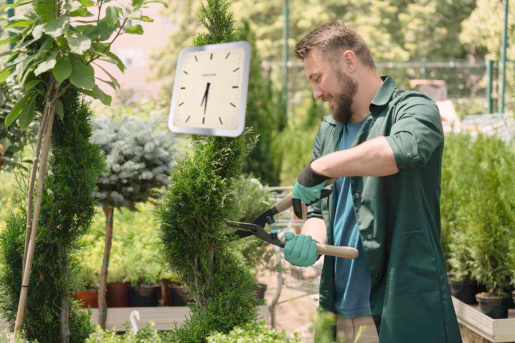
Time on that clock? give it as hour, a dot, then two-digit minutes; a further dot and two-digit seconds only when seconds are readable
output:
6.30
